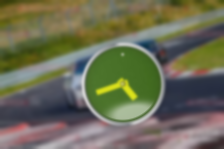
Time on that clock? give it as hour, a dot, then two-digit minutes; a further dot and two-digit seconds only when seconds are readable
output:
4.42
